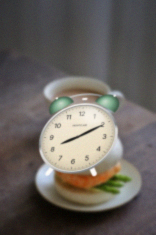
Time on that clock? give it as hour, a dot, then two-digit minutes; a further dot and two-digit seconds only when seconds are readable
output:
8.10
